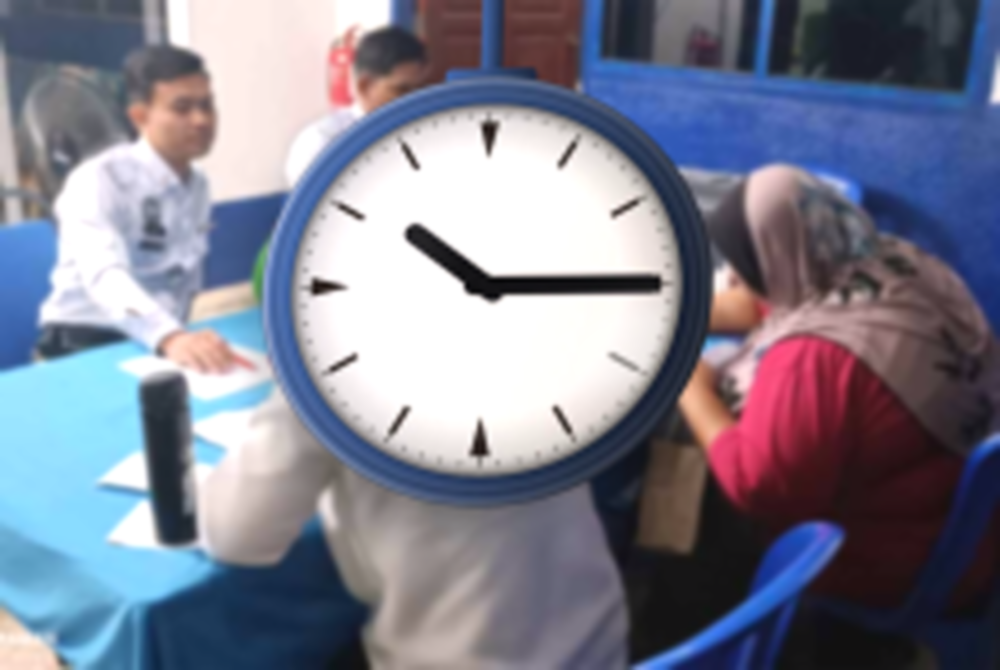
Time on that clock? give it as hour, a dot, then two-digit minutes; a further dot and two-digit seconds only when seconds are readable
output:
10.15
